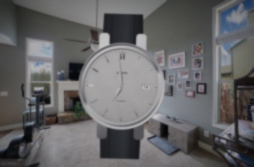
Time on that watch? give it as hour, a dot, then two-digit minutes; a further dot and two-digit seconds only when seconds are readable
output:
6.59
